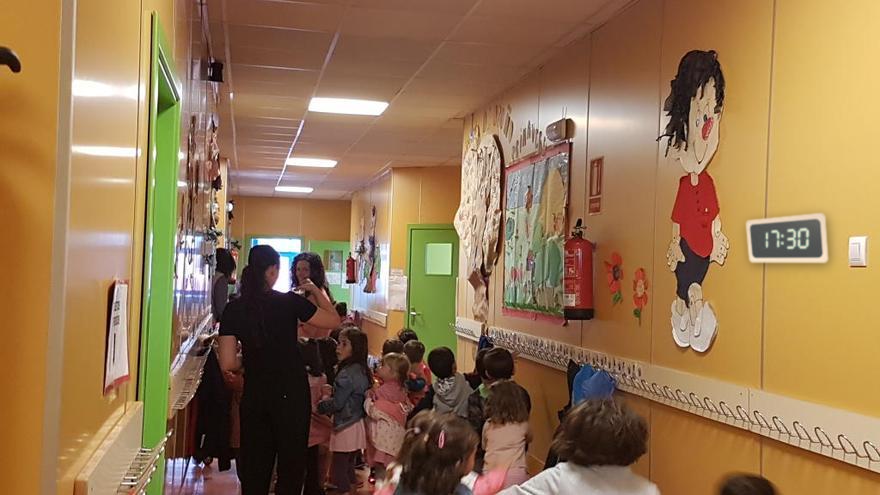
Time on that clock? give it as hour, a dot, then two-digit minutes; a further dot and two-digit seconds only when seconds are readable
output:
17.30
